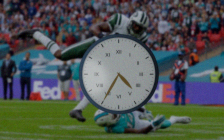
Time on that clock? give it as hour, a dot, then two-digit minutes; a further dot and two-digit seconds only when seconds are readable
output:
4.35
